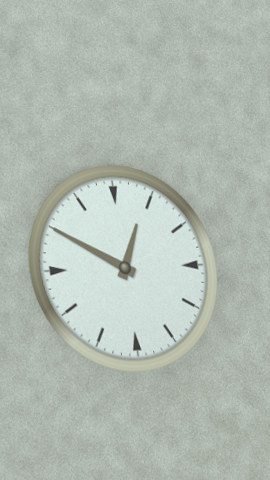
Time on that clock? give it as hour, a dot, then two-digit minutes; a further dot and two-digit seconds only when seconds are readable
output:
12.50
